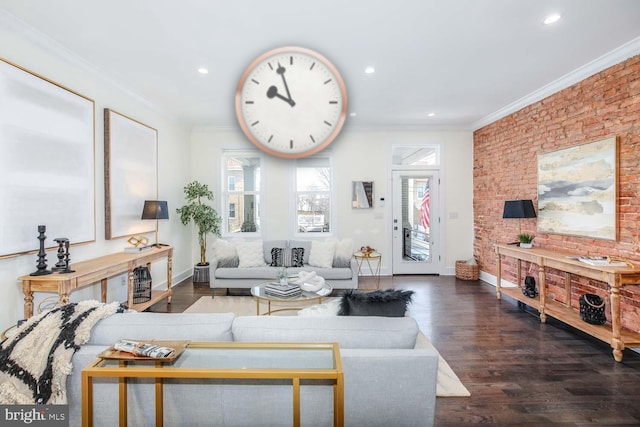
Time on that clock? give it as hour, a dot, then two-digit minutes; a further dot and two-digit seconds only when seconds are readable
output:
9.57
